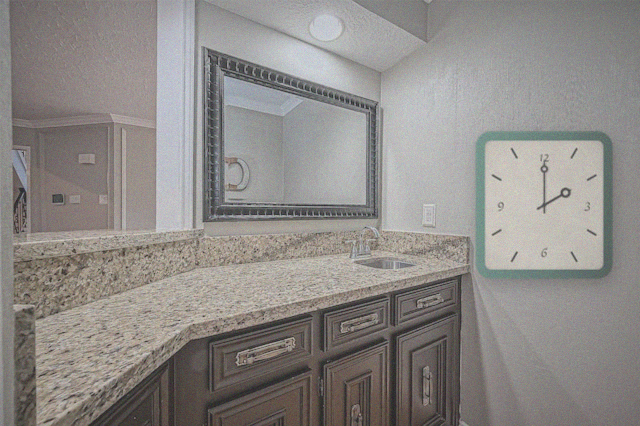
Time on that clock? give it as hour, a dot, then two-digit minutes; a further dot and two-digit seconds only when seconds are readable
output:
2.00
